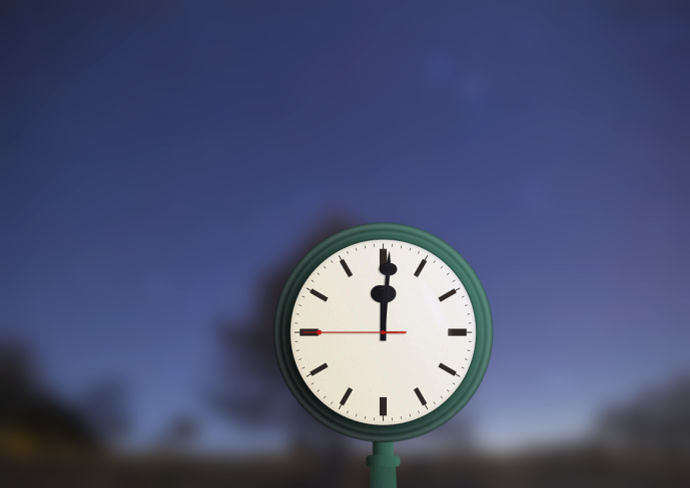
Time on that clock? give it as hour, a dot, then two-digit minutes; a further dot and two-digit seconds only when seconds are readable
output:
12.00.45
